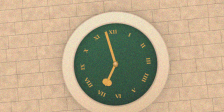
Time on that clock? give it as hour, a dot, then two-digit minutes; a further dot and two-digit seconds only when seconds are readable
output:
6.58
